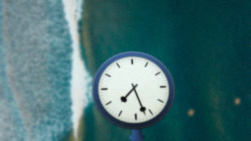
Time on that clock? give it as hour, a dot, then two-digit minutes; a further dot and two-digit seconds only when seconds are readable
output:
7.27
